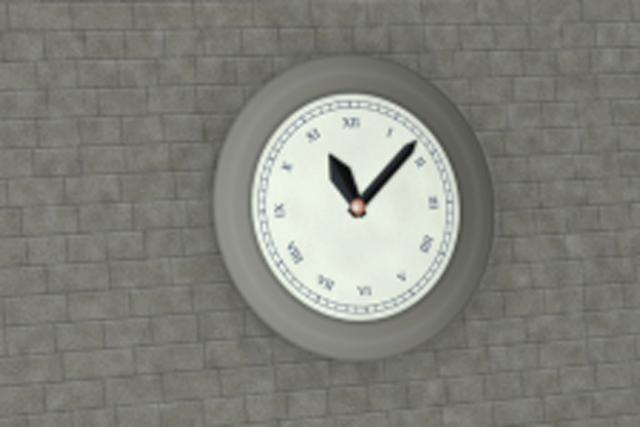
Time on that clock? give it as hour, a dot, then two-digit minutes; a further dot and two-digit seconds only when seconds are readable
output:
11.08
